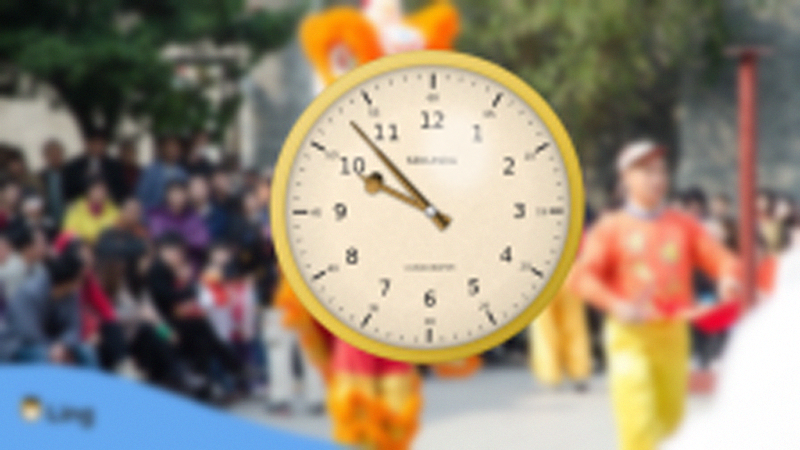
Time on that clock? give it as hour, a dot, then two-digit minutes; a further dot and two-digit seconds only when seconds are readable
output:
9.53
